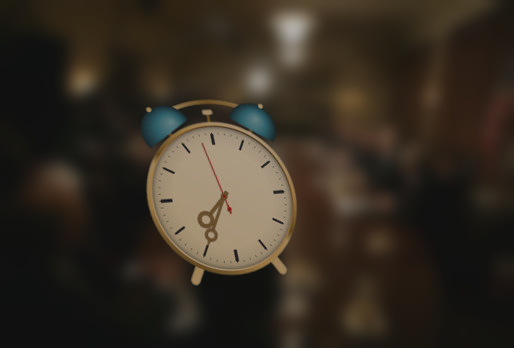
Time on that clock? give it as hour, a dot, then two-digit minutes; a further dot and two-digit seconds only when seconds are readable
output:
7.34.58
